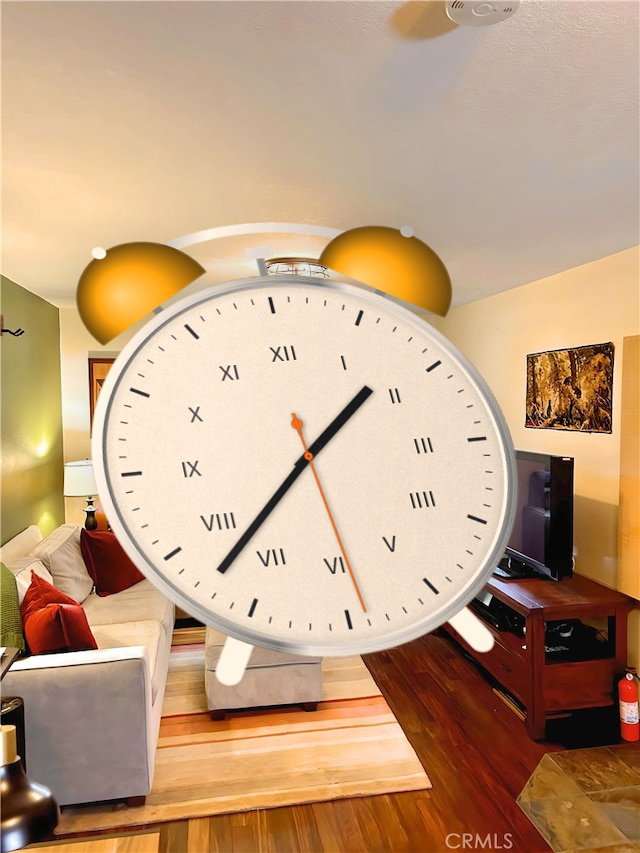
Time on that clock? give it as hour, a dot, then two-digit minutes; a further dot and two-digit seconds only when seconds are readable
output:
1.37.29
